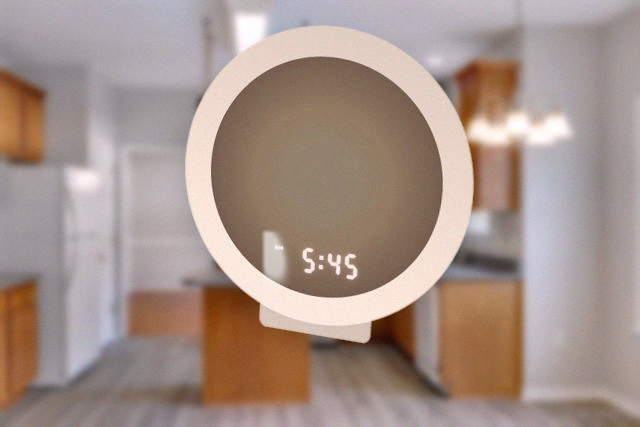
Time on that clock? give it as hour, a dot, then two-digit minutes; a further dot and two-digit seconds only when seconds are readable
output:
5.45
